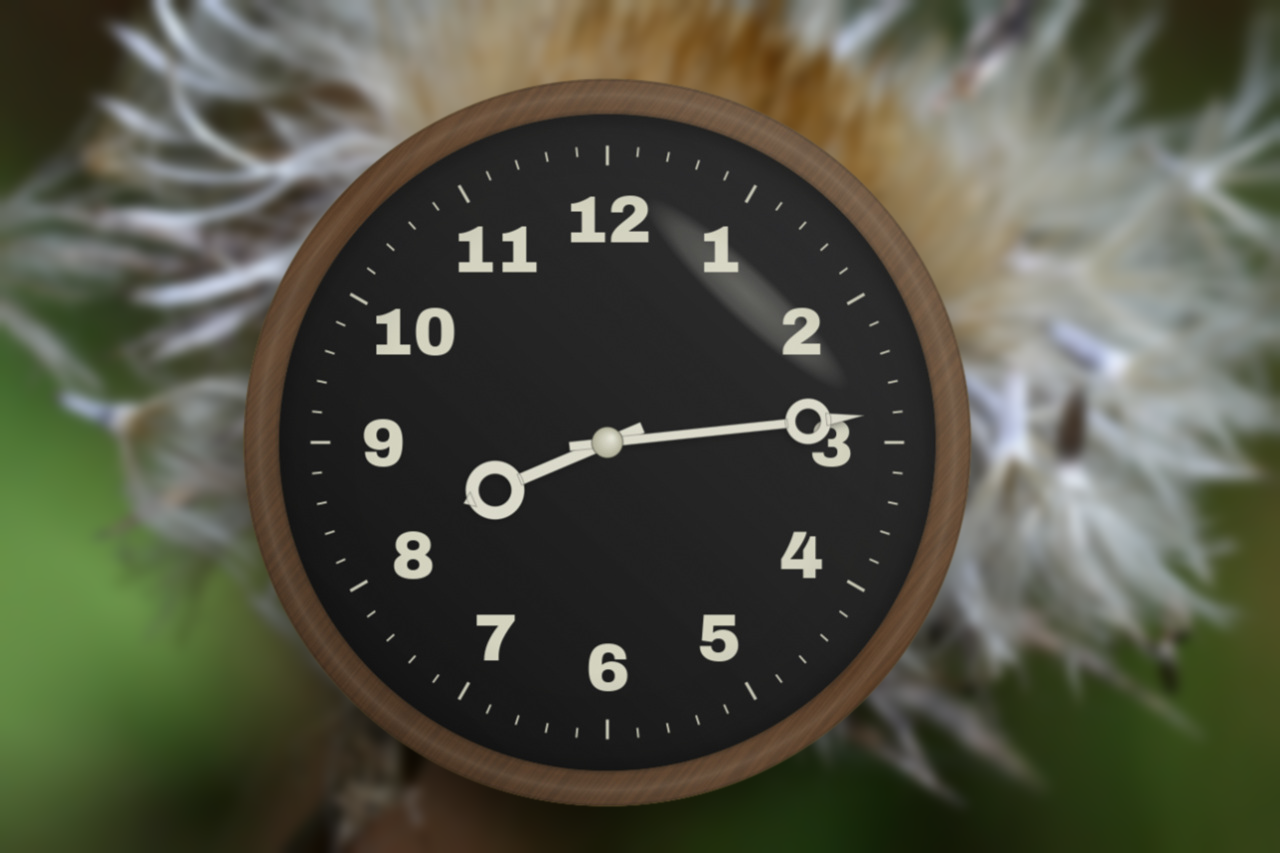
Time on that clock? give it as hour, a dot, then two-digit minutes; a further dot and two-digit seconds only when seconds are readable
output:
8.14
